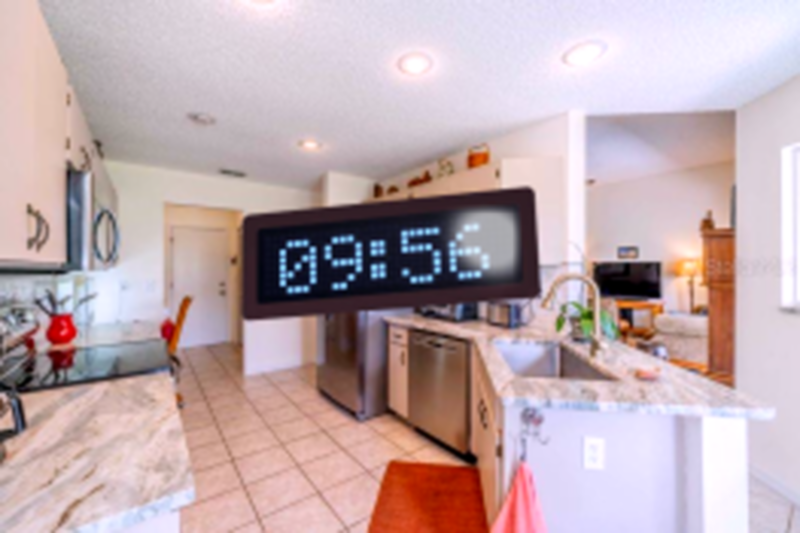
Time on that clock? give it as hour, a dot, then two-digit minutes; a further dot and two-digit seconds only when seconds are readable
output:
9.56
